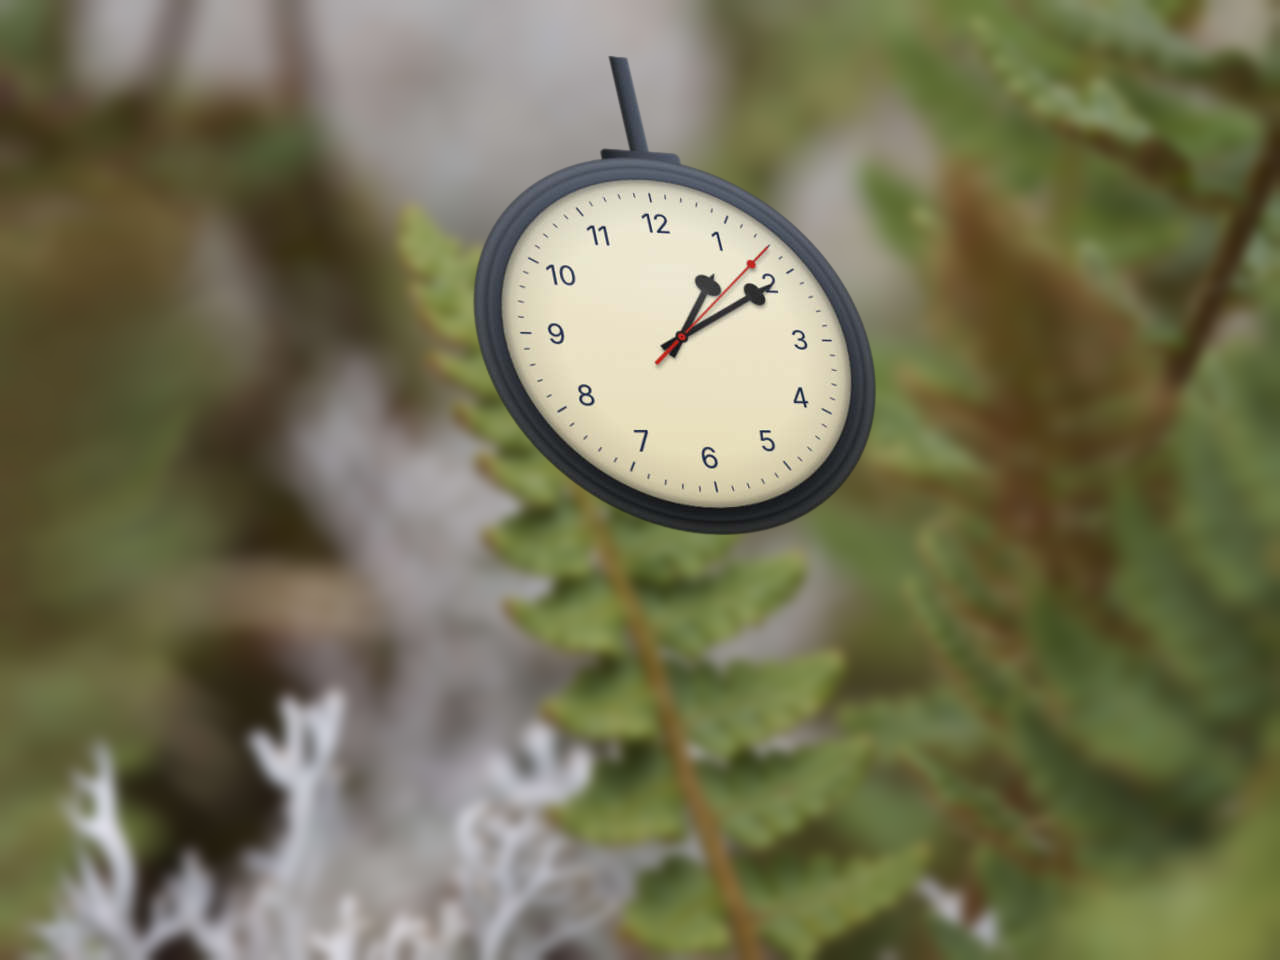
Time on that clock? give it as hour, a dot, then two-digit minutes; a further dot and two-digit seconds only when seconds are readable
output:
1.10.08
